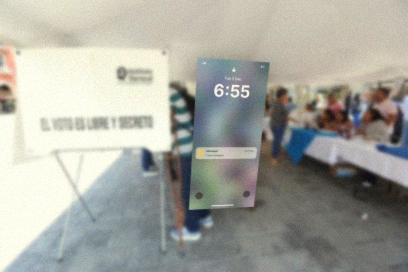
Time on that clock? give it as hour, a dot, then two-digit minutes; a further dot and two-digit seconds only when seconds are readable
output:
6.55
